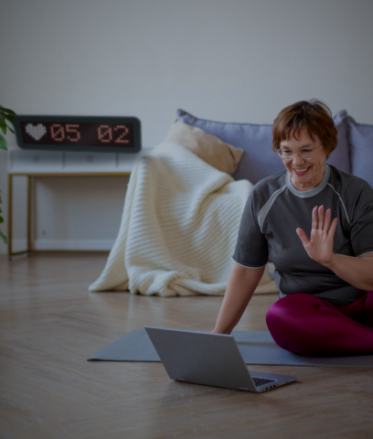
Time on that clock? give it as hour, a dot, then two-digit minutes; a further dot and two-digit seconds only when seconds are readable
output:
5.02
